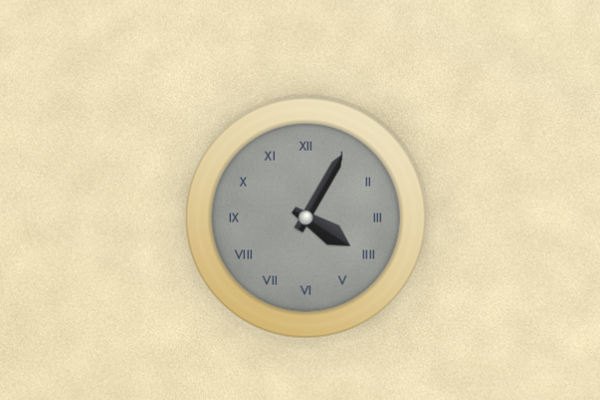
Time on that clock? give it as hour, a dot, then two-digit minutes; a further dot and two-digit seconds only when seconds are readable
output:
4.05
